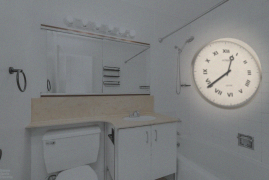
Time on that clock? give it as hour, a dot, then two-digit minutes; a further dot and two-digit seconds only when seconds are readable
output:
12.39
